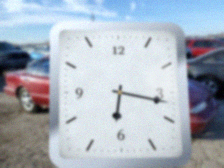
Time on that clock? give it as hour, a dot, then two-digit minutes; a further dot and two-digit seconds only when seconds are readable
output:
6.17
